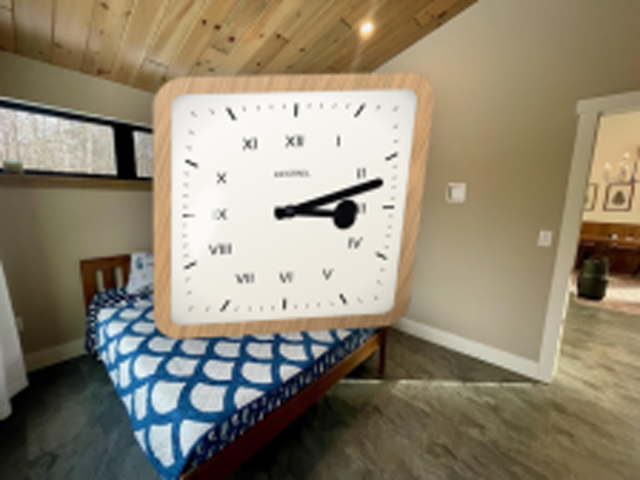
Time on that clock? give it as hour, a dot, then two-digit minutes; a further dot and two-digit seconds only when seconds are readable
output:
3.12
